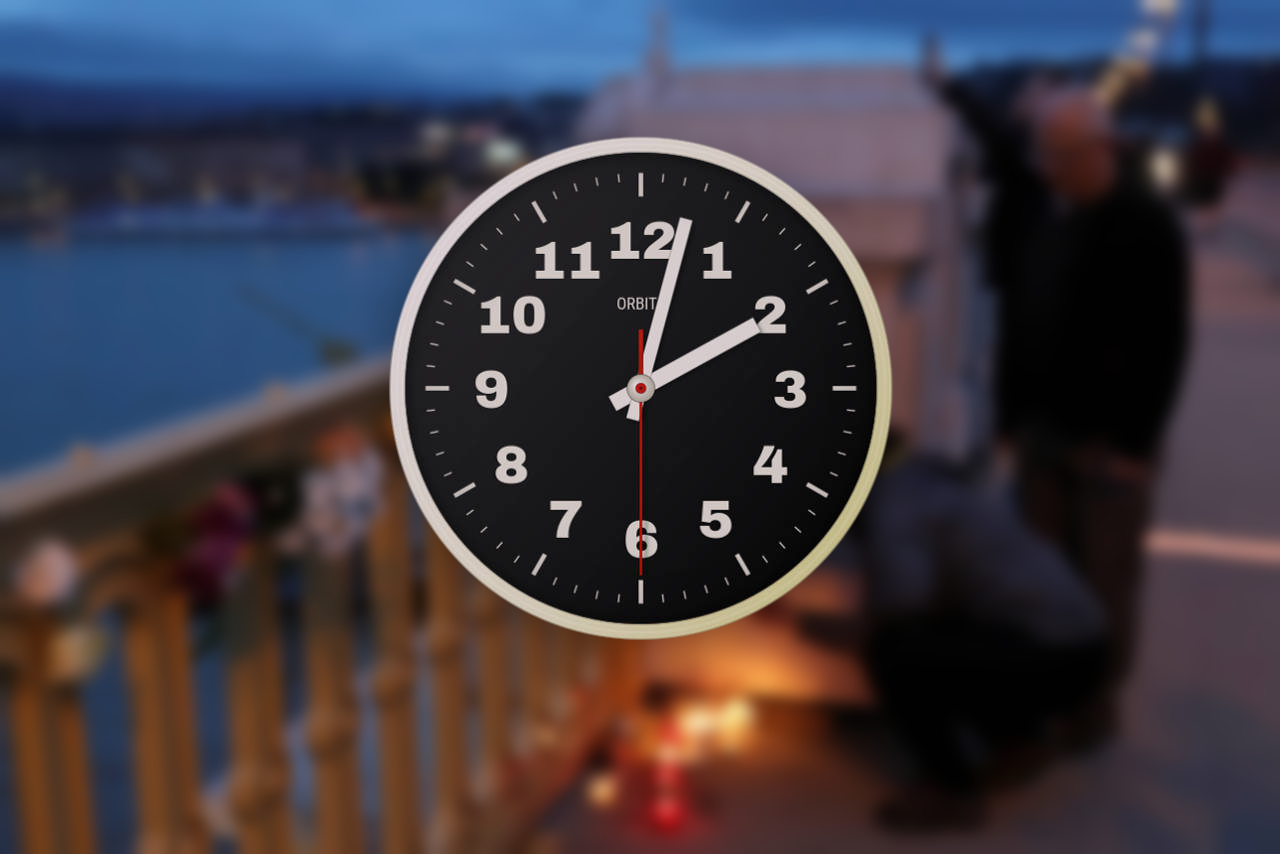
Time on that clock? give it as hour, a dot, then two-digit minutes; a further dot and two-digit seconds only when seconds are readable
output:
2.02.30
